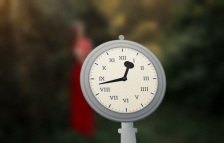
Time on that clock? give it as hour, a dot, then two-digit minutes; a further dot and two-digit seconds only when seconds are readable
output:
12.43
